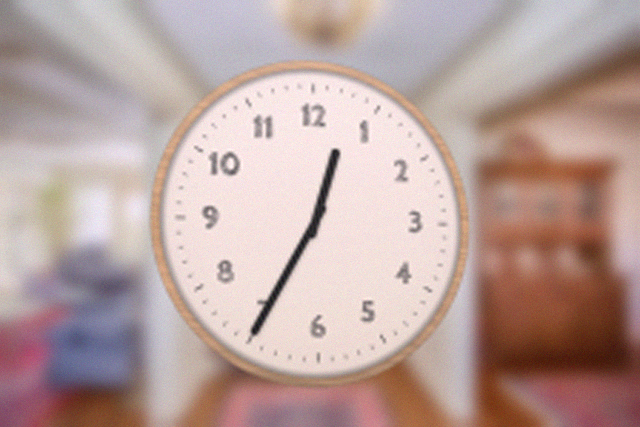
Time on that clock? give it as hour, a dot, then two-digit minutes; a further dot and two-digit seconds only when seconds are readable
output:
12.35
